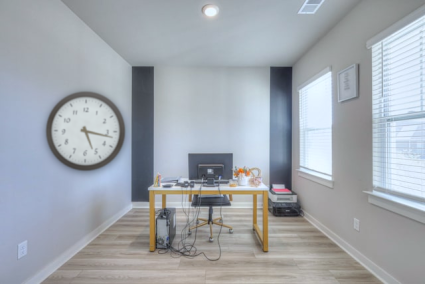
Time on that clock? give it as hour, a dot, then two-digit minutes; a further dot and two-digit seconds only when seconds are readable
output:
5.17
